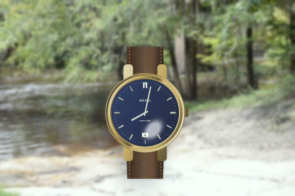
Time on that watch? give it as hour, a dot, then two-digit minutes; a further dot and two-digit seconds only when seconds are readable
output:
8.02
